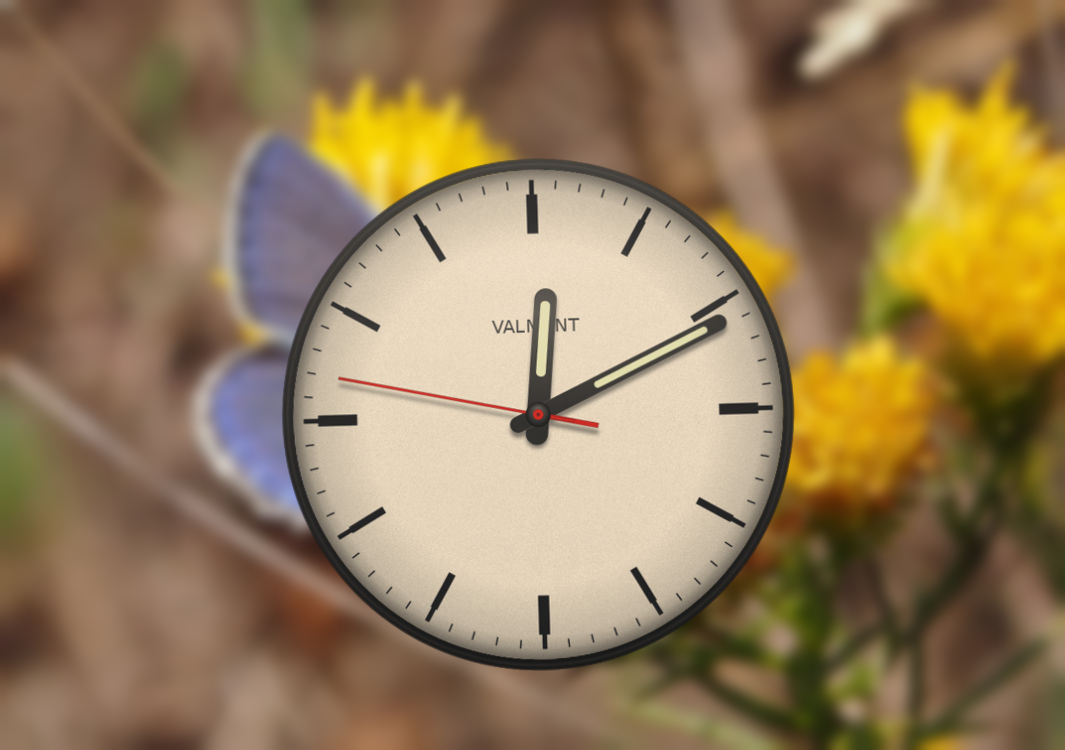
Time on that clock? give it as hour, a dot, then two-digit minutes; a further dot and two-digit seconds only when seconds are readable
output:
12.10.47
